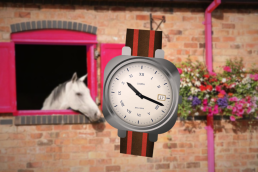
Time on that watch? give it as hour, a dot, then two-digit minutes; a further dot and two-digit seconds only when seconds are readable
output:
10.18
